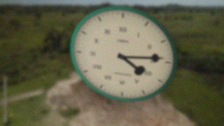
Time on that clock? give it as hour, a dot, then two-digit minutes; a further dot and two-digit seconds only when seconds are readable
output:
4.14
